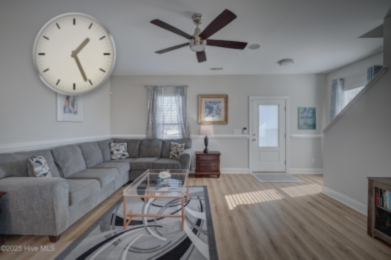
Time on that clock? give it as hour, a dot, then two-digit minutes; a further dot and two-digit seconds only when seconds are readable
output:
1.26
